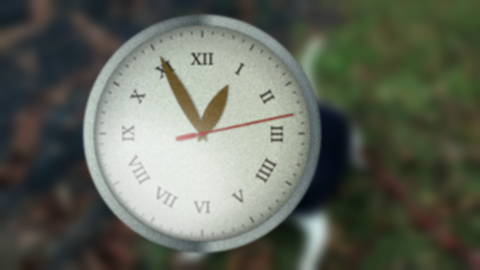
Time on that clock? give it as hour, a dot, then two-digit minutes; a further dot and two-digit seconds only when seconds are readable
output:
12.55.13
